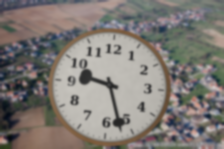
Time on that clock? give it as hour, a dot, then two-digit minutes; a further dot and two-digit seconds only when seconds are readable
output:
9.27
